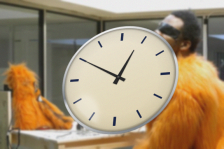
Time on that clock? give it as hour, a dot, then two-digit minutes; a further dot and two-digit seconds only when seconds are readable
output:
12.50
